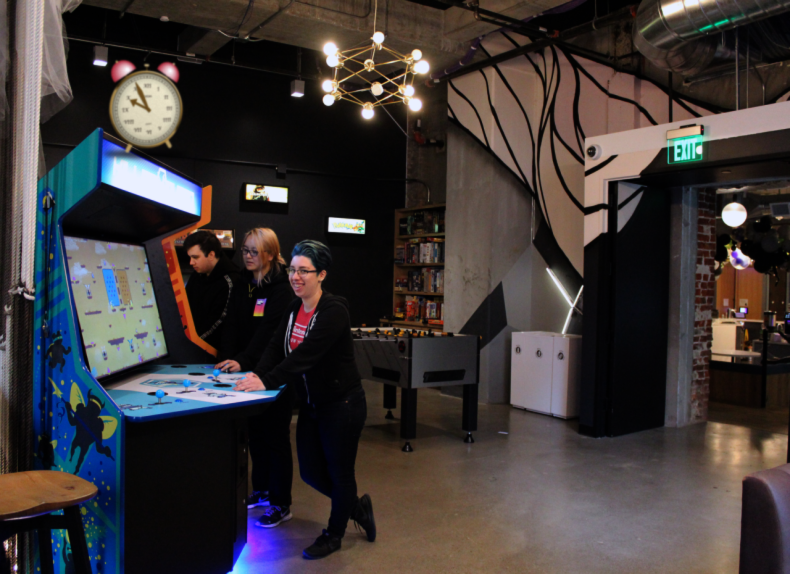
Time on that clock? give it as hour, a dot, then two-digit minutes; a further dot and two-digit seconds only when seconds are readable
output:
9.56
